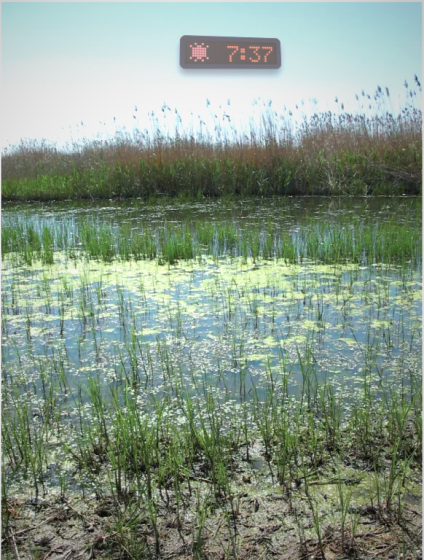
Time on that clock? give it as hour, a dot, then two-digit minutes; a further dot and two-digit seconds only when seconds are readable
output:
7.37
